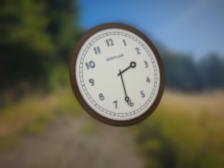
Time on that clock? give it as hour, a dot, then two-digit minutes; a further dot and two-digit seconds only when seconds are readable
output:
2.31
